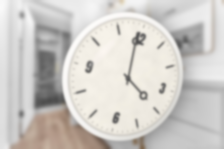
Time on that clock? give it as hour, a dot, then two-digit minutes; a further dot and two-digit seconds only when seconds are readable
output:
3.59
